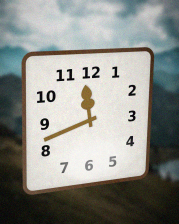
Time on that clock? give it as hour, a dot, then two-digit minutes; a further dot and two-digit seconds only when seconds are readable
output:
11.42
